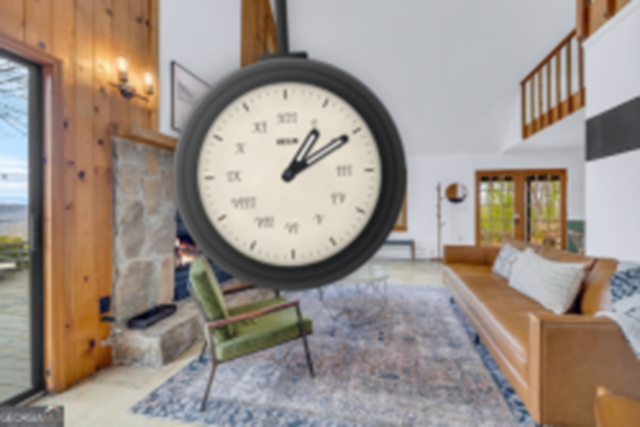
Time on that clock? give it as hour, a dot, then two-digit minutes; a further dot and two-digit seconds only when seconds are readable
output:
1.10
